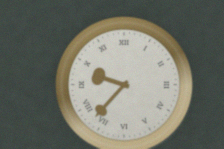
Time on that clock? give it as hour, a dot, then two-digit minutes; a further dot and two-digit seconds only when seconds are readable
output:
9.37
